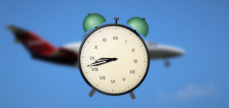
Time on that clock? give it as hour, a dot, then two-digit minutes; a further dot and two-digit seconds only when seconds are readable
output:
8.42
